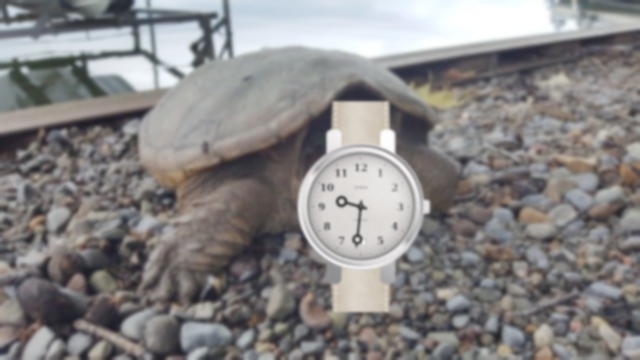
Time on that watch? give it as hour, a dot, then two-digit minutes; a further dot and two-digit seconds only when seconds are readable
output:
9.31
